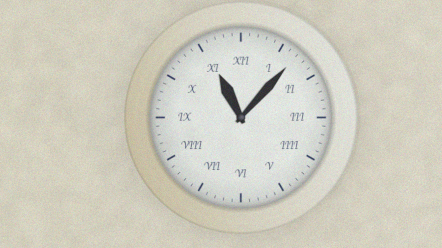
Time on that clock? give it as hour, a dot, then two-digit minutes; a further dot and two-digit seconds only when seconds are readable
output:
11.07
